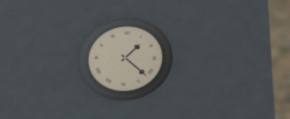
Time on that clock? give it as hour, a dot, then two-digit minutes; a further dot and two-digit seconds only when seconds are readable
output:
1.22
